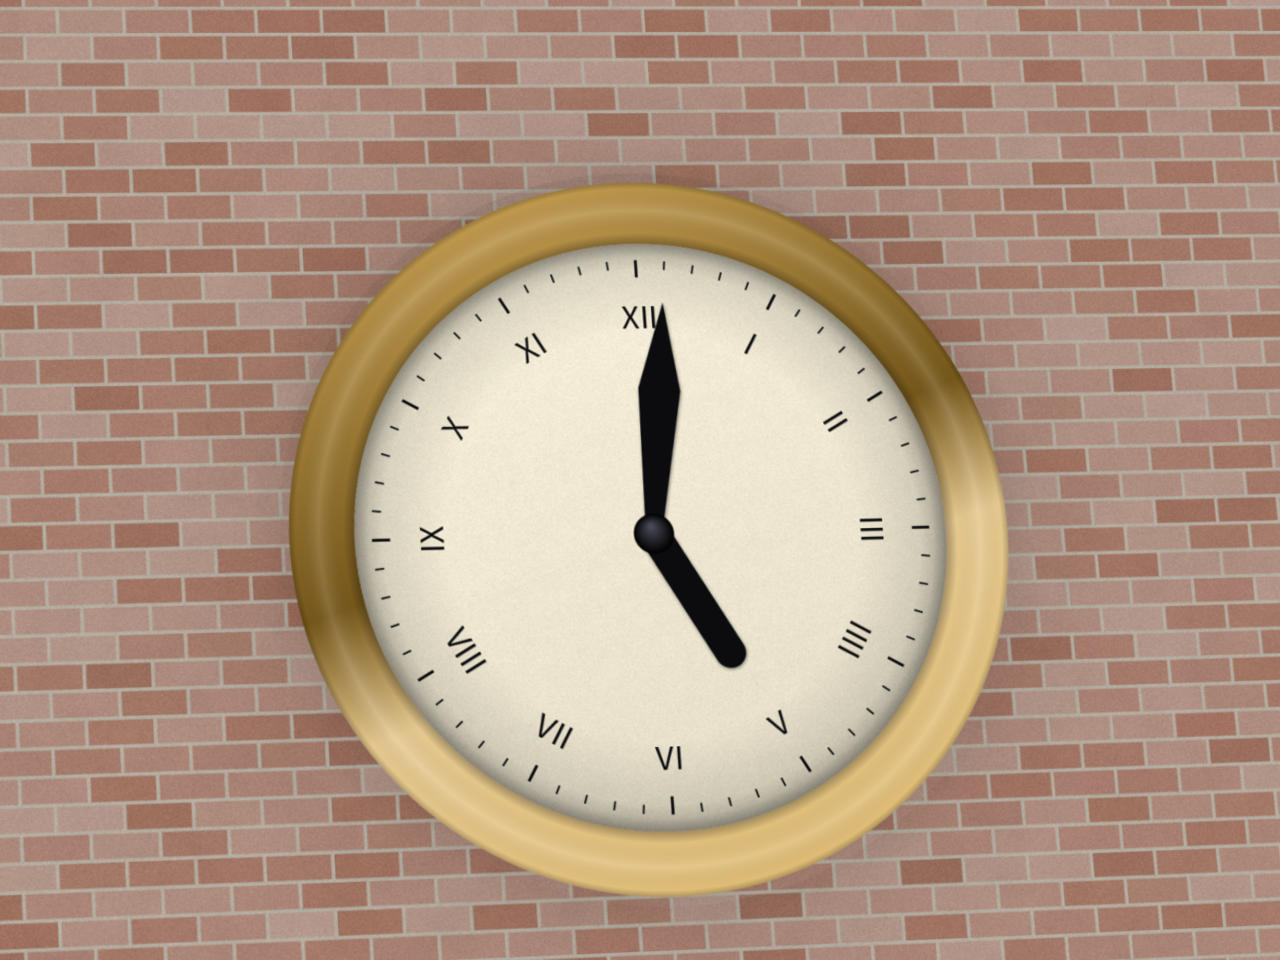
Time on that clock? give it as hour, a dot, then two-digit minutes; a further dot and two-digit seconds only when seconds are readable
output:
5.01
